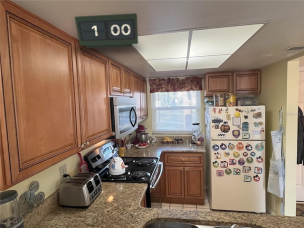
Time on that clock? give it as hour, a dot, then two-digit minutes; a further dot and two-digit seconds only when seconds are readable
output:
1.00
